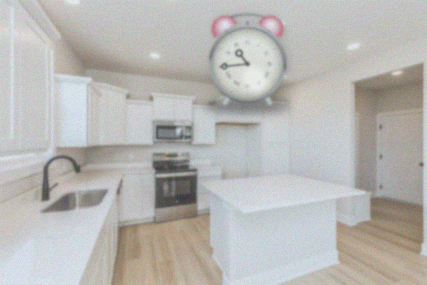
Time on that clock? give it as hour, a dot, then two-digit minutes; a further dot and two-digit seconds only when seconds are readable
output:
10.44
